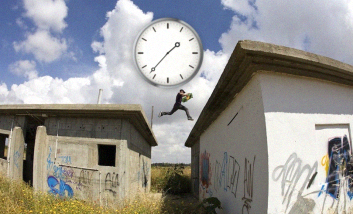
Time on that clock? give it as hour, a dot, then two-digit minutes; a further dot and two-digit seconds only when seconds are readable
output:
1.37
